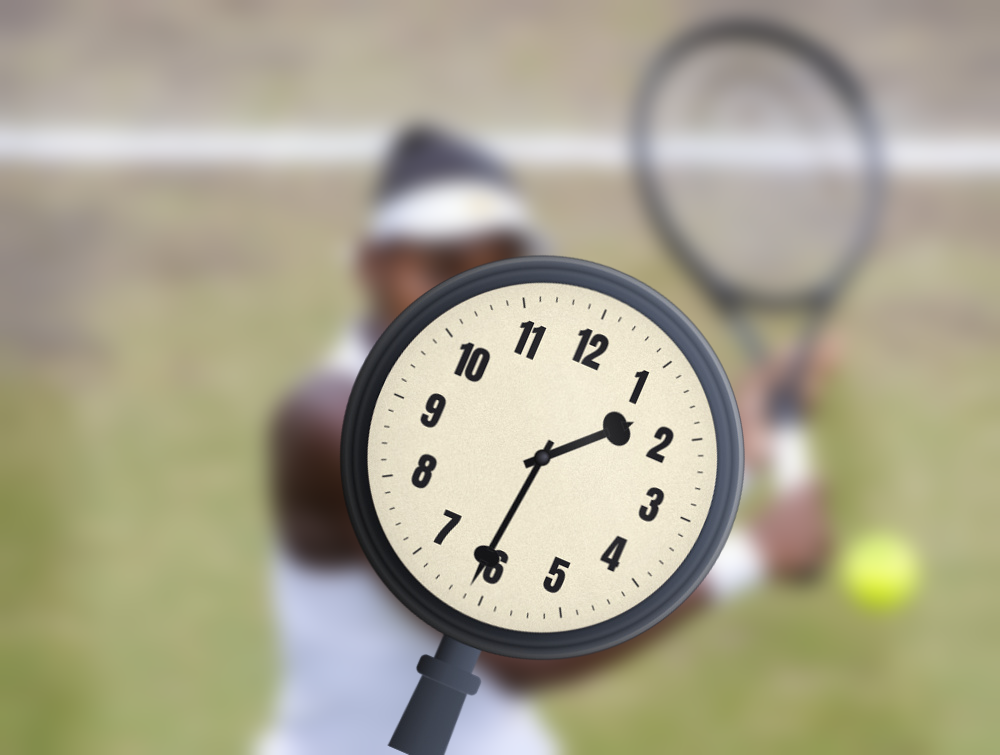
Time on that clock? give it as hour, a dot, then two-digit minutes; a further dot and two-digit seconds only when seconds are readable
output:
1.31
